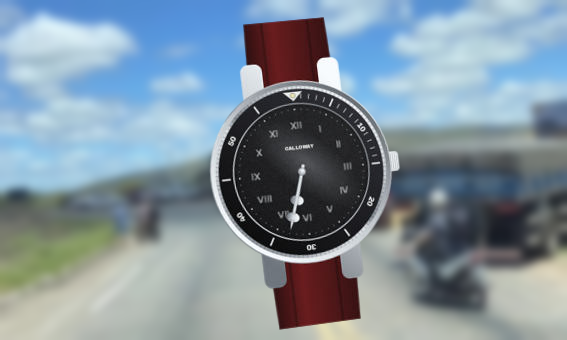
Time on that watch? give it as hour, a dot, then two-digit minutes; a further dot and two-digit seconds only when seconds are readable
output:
6.33
